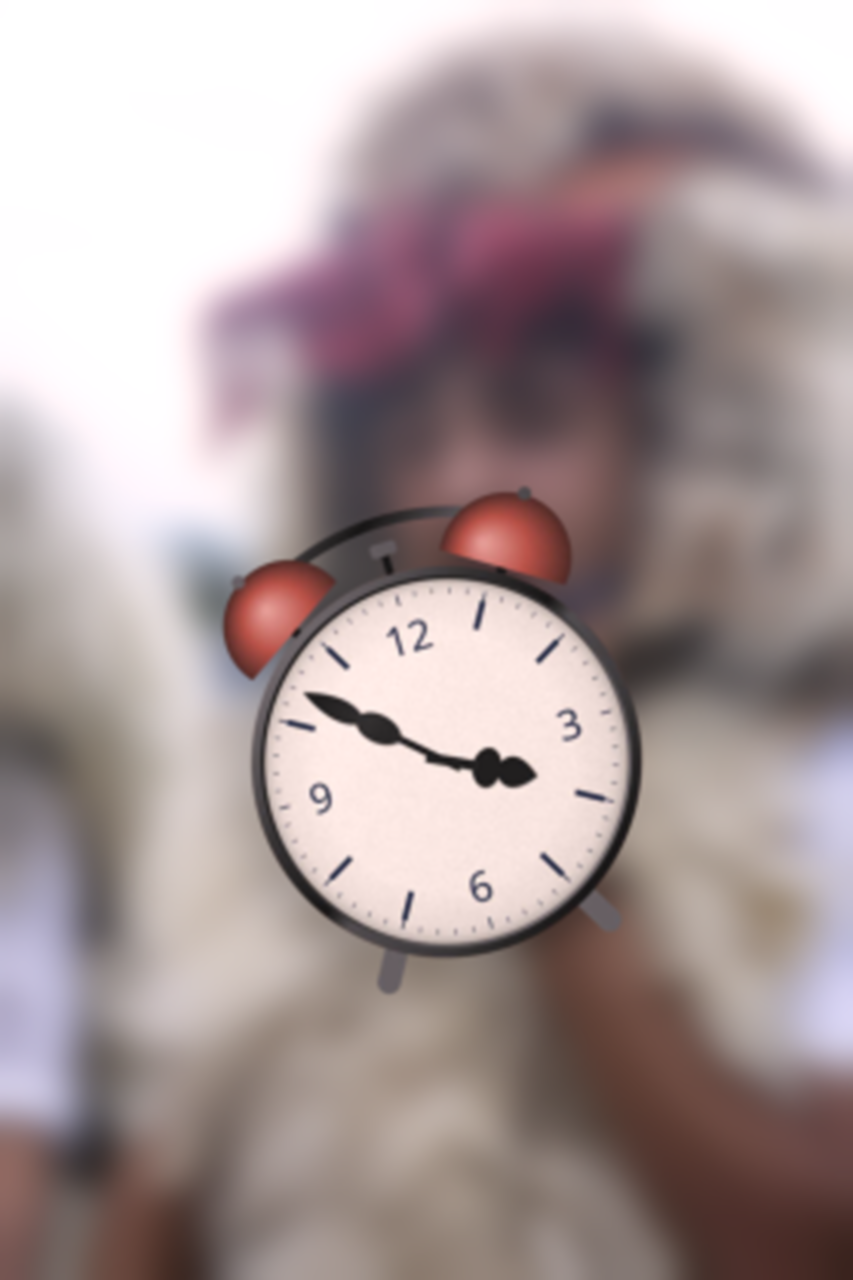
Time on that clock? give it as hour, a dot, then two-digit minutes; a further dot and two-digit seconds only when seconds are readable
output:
3.52
